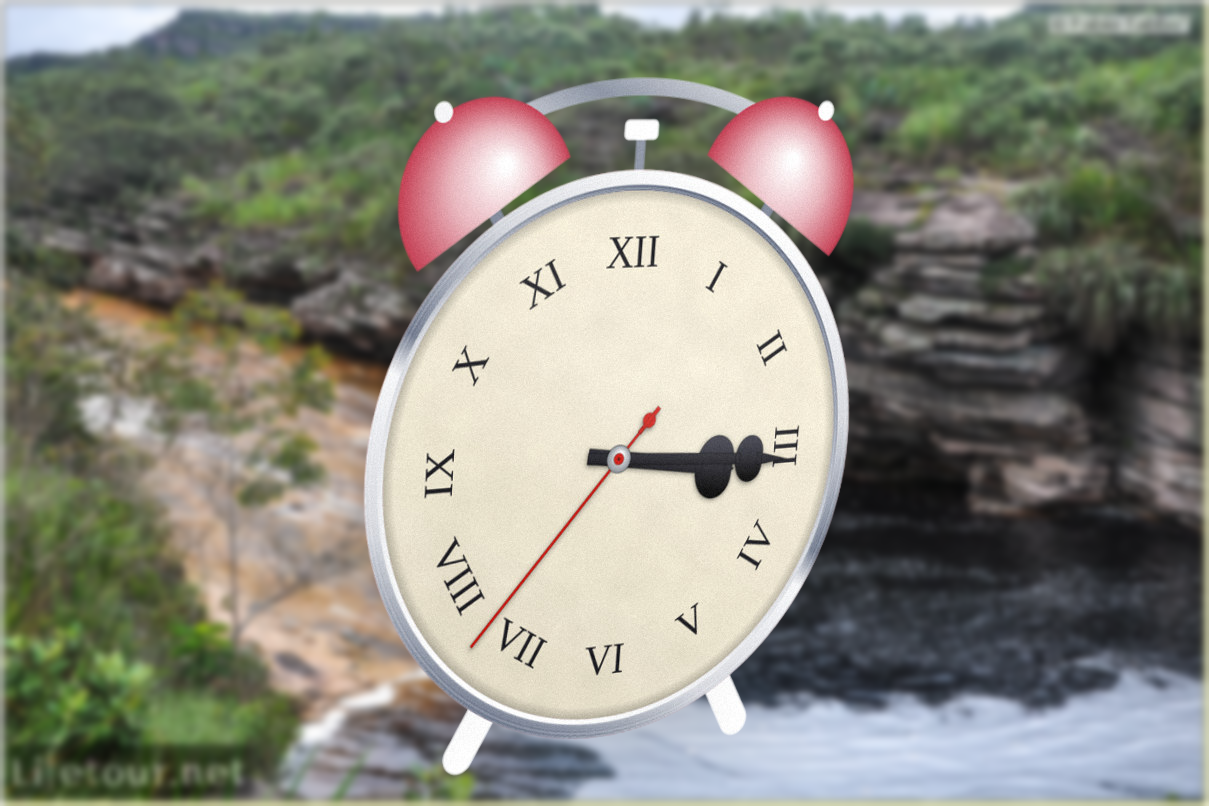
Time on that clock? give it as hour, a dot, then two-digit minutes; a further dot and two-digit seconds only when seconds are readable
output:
3.15.37
